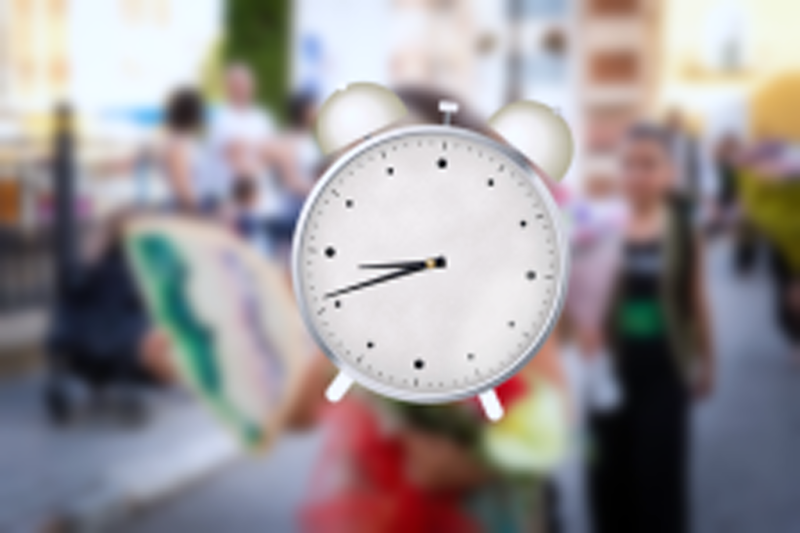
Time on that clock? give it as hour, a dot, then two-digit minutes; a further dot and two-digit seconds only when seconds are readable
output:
8.41
